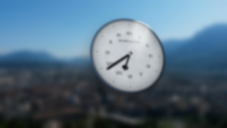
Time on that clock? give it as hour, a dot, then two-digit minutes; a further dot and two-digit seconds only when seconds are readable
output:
6.39
